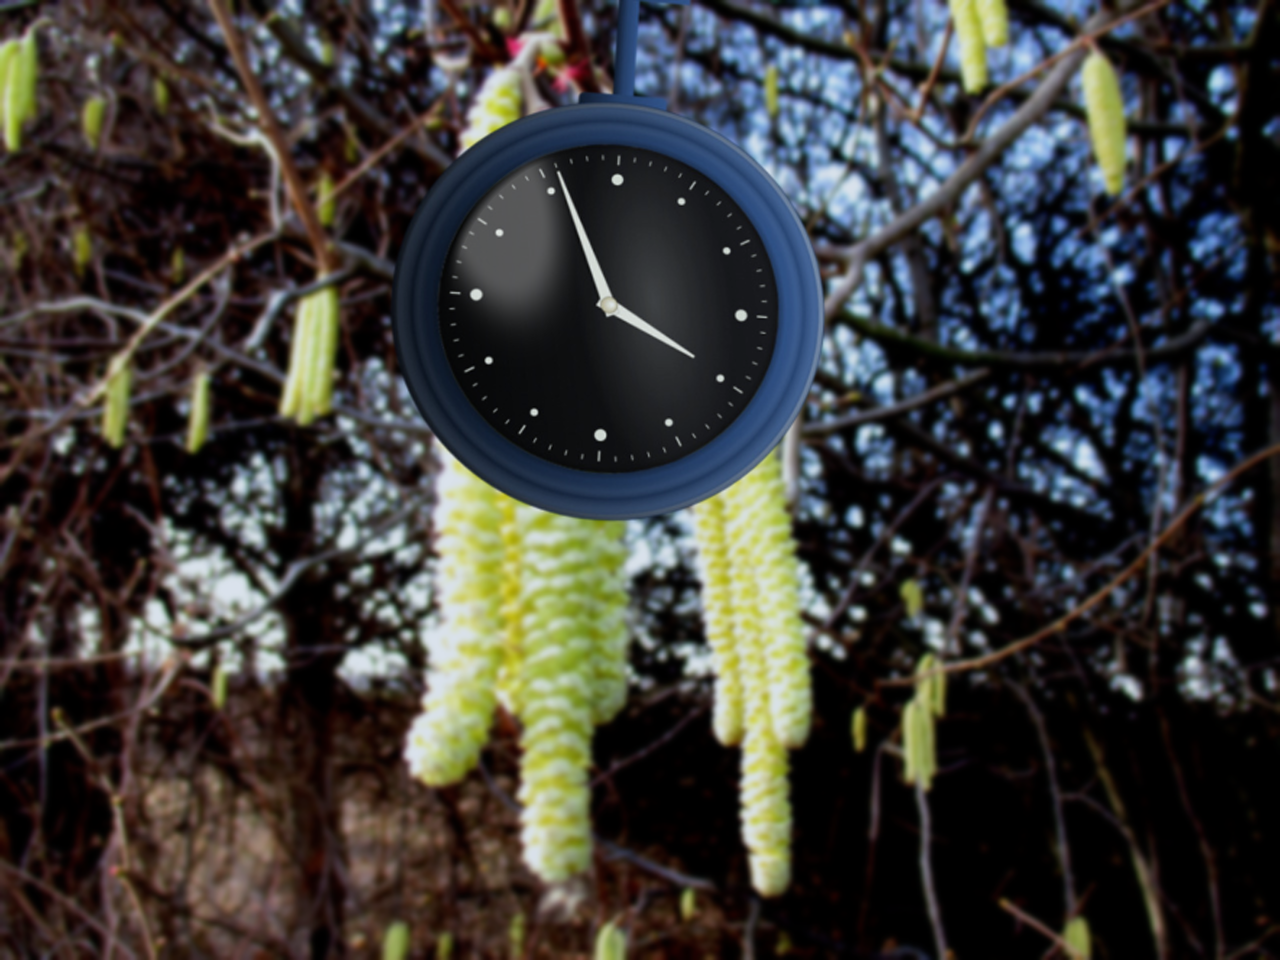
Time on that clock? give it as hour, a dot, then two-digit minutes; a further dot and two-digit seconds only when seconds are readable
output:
3.56
